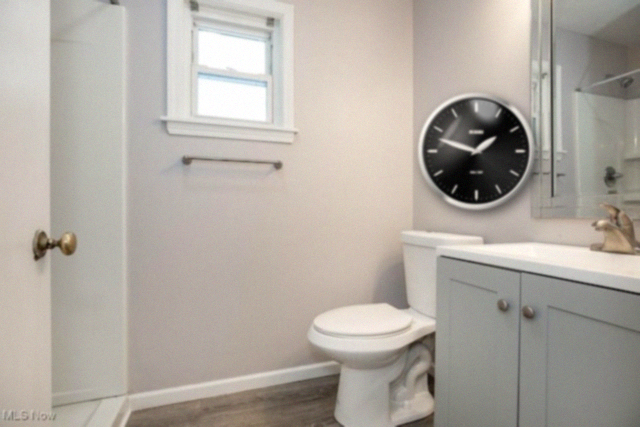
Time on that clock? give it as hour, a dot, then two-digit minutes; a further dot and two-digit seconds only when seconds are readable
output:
1.48
